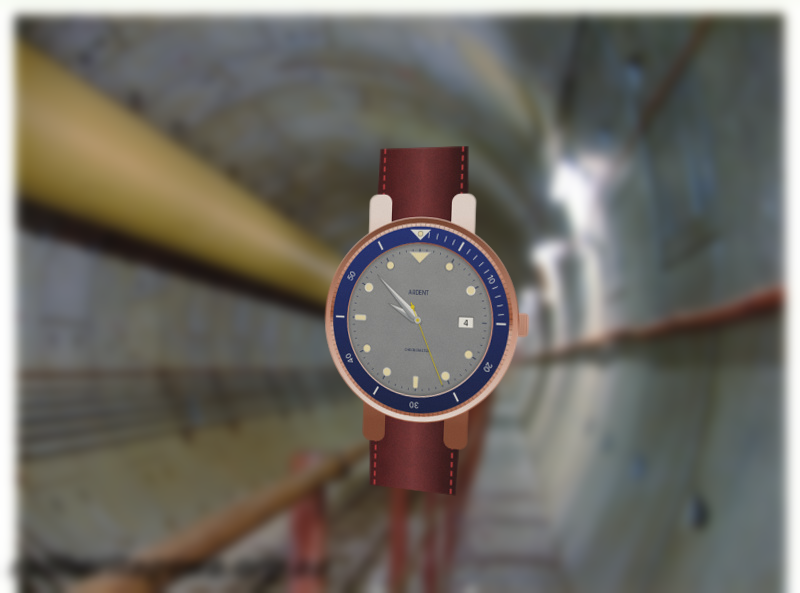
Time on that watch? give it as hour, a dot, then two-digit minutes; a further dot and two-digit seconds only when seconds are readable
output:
9.52.26
